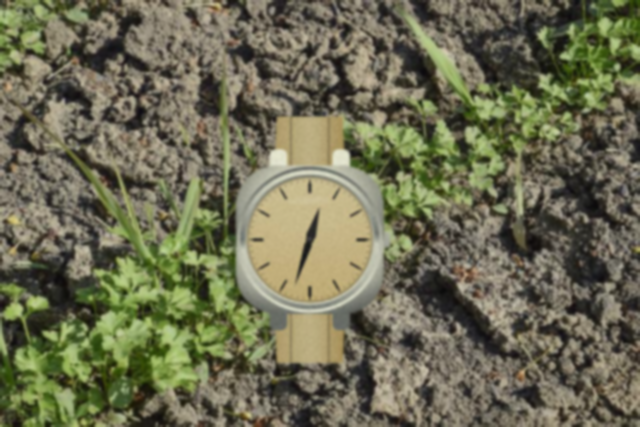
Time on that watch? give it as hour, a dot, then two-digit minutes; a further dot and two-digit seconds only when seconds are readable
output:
12.33
